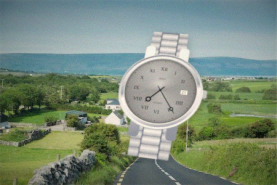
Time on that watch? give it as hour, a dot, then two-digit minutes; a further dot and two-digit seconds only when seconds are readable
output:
7.24
